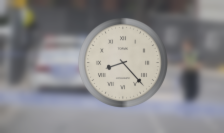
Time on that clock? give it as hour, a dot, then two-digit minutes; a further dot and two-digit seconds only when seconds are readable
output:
8.23
